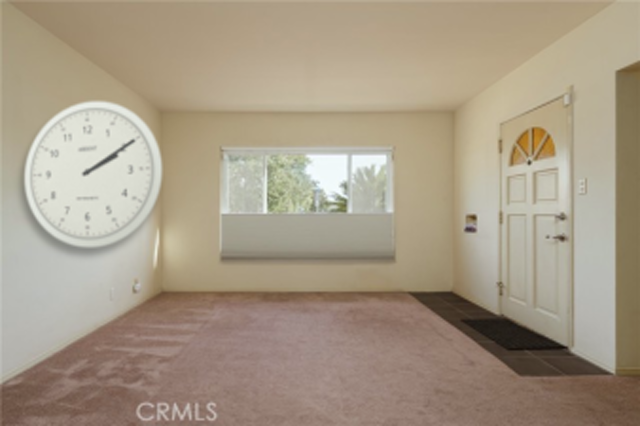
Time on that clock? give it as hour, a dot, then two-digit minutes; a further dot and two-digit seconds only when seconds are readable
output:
2.10
